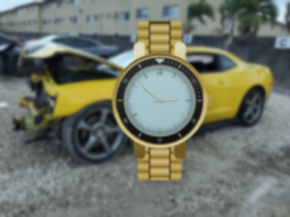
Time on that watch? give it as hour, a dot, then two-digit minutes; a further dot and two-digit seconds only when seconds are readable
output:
2.52
